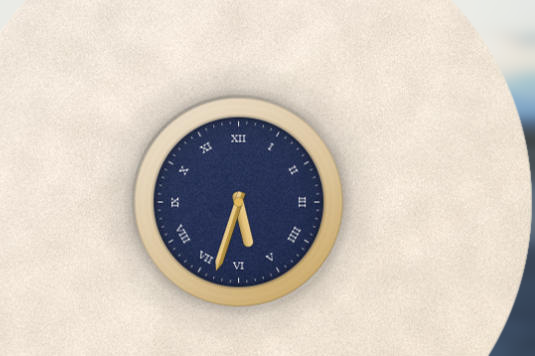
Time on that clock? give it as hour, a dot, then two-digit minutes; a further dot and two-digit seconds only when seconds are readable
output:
5.33
